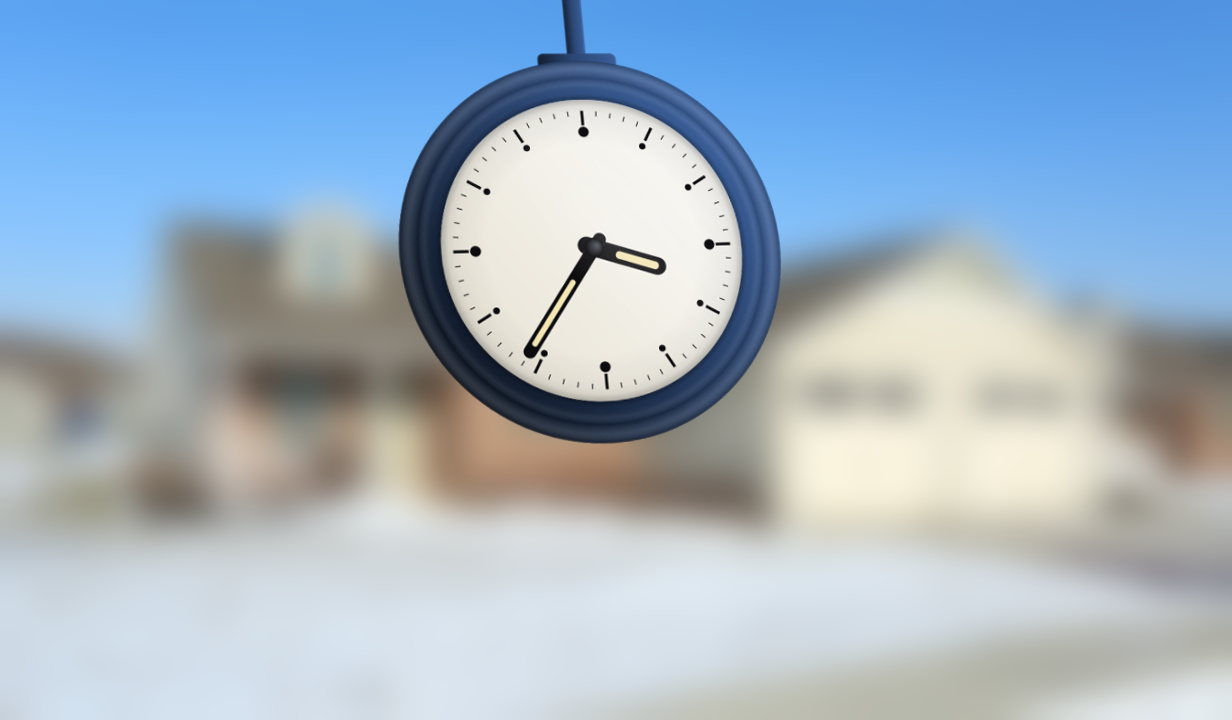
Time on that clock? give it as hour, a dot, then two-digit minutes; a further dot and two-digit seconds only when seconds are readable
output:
3.36
